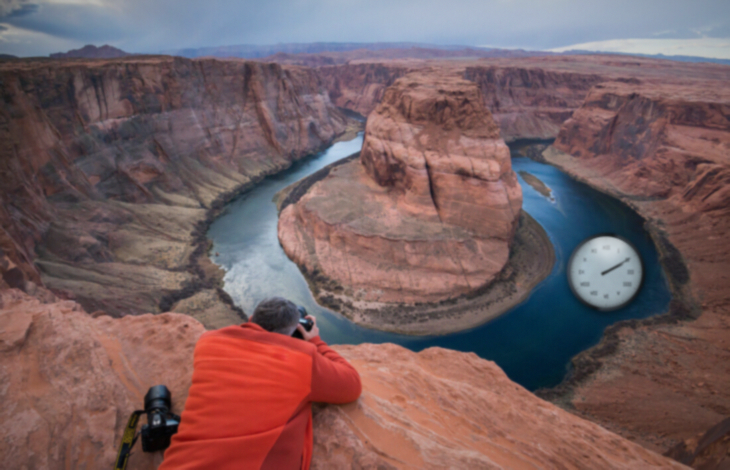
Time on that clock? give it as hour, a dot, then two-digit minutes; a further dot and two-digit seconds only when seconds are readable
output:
2.10
